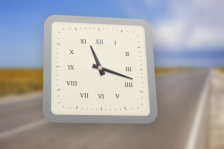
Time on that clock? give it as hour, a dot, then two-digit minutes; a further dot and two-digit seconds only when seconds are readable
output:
11.18
